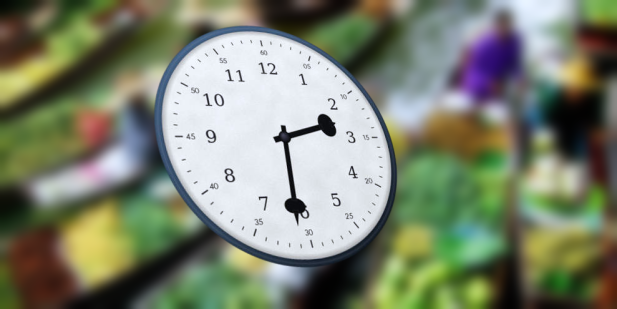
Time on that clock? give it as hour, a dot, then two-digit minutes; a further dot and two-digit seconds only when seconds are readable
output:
2.31
